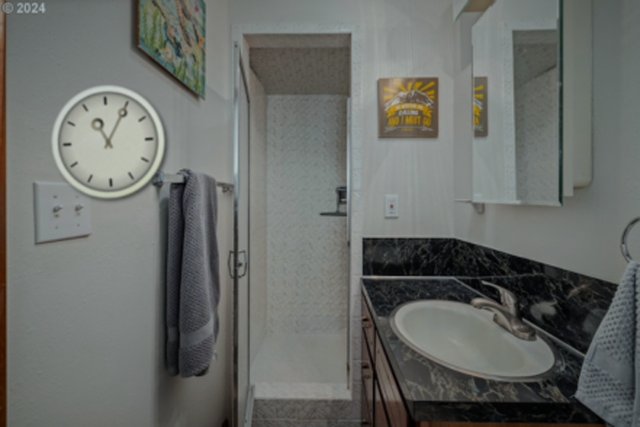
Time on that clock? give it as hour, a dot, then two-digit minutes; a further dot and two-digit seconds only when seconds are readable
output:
11.05
